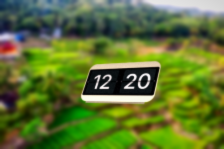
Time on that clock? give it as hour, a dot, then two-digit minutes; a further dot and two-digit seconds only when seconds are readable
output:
12.20
